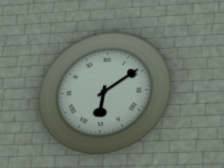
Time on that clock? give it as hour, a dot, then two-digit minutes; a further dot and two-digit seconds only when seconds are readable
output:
6.09
